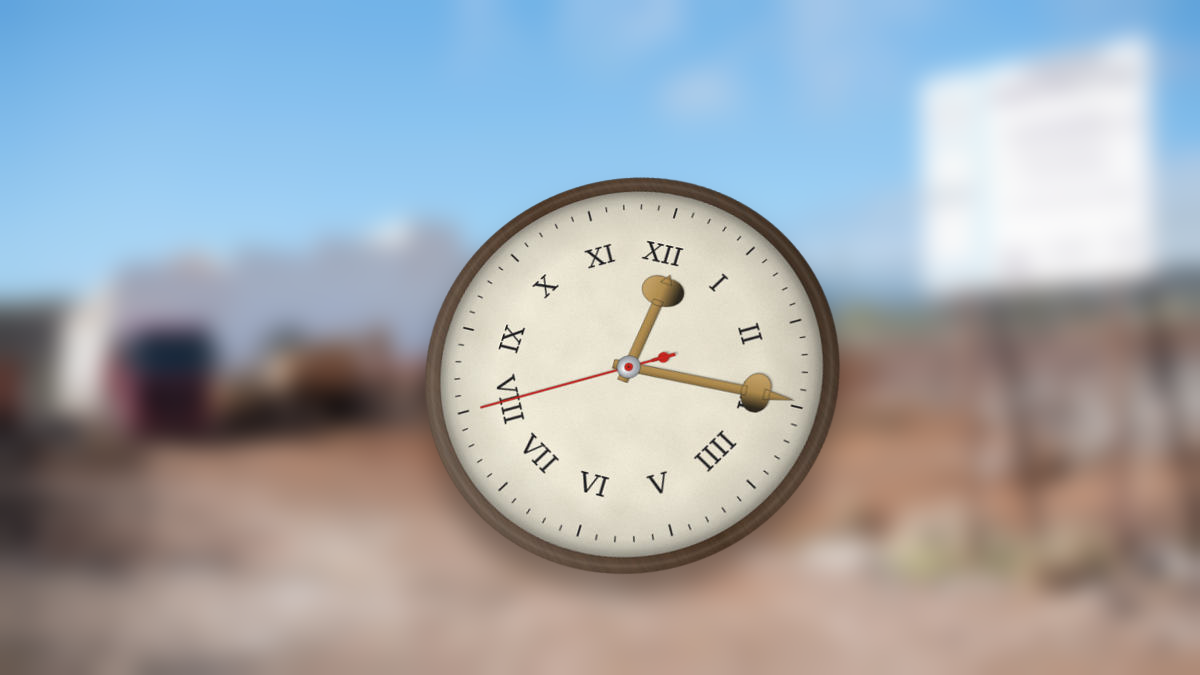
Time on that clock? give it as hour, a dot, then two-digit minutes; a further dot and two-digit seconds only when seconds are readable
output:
12.14.40
